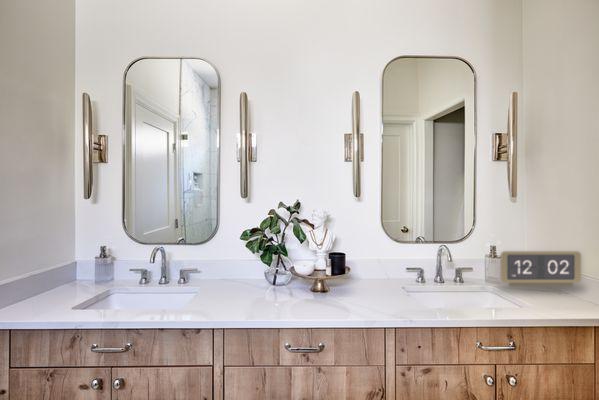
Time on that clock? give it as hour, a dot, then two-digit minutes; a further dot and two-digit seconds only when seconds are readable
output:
12.02
